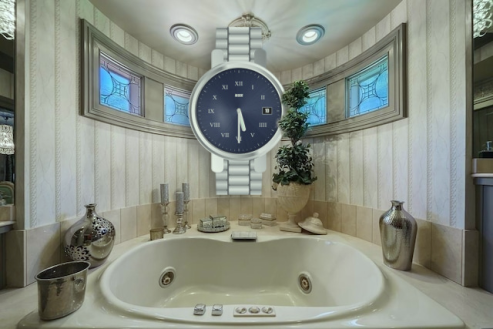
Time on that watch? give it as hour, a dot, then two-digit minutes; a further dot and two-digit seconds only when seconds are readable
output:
5.30
